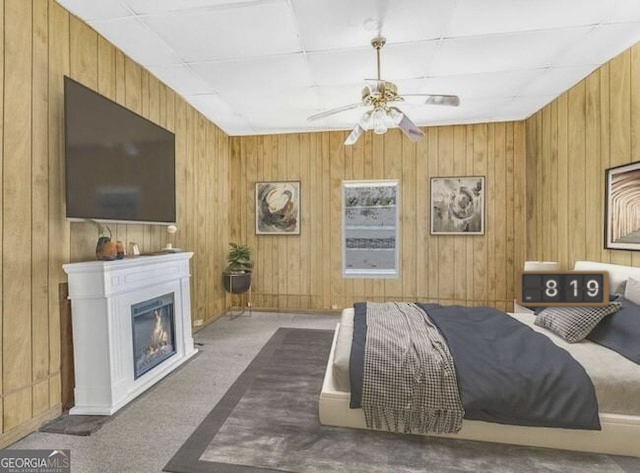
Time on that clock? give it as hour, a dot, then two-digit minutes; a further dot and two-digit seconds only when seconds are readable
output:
8.19
